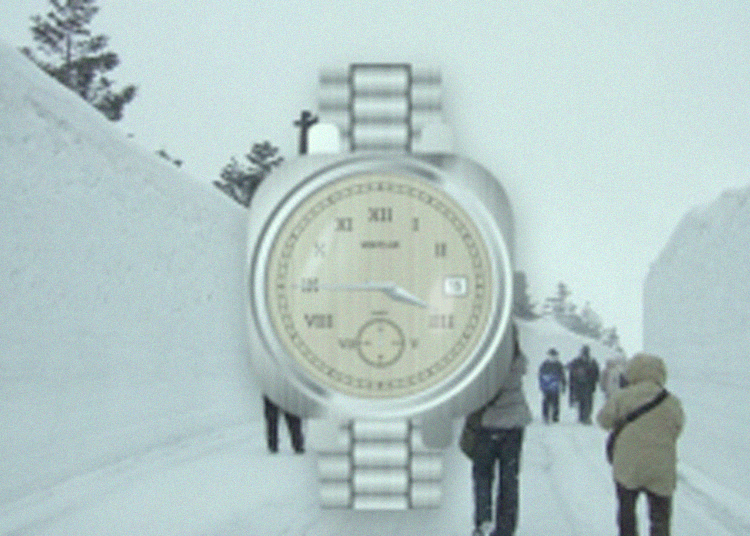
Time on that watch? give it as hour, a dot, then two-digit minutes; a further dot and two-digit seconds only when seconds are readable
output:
3.45
